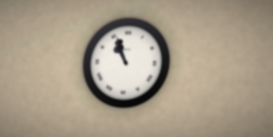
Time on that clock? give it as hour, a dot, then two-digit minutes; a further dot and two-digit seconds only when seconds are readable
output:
10.56
